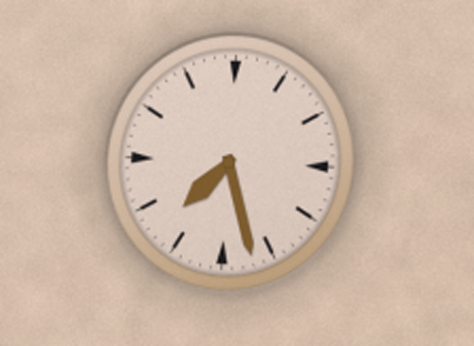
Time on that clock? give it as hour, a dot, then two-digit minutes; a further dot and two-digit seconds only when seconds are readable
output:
7.27
